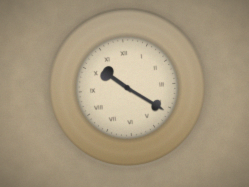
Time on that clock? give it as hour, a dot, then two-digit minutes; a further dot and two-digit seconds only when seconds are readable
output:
10.21
